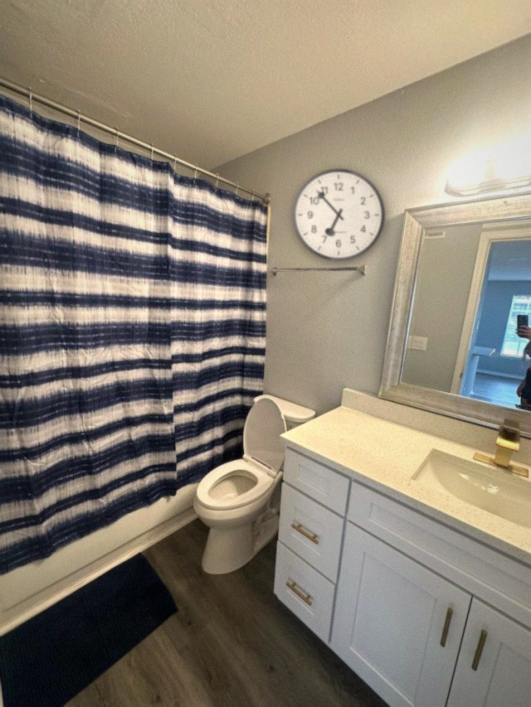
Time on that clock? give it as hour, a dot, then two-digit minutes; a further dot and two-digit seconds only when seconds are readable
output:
6.53
